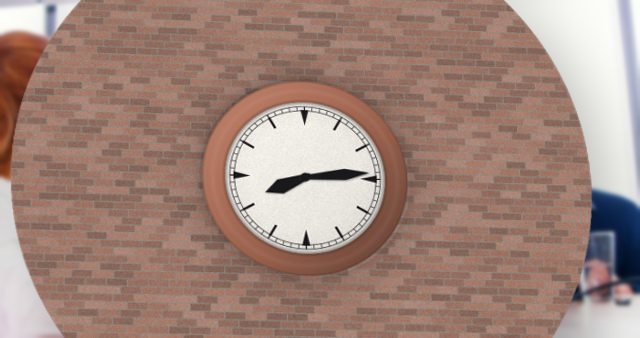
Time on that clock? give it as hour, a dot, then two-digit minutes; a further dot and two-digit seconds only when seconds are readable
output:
8.14
